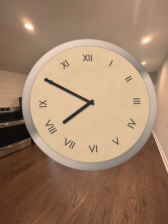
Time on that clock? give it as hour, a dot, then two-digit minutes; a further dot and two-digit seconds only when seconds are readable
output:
7.50
